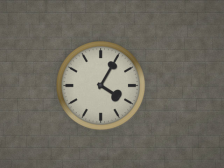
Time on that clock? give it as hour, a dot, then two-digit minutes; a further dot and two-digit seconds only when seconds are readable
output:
4.05
